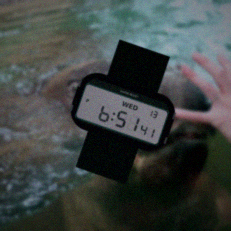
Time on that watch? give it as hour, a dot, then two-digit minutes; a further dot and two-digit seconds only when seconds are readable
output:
6.51.41
